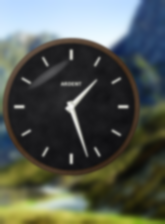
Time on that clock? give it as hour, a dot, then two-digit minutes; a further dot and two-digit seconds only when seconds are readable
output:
1.27
